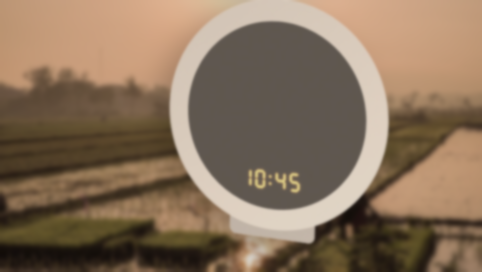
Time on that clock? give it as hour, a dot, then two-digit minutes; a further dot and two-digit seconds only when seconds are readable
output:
10.45
